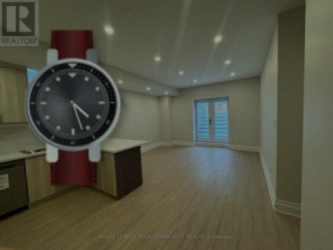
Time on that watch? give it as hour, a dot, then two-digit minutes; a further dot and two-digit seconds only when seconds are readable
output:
4.27
